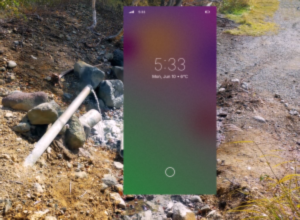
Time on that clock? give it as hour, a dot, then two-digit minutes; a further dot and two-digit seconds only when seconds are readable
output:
5.33
